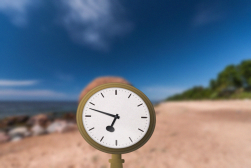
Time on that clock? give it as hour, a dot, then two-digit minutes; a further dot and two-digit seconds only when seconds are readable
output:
6.48
